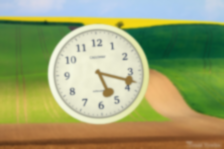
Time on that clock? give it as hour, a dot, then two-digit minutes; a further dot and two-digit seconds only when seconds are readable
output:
5.18
